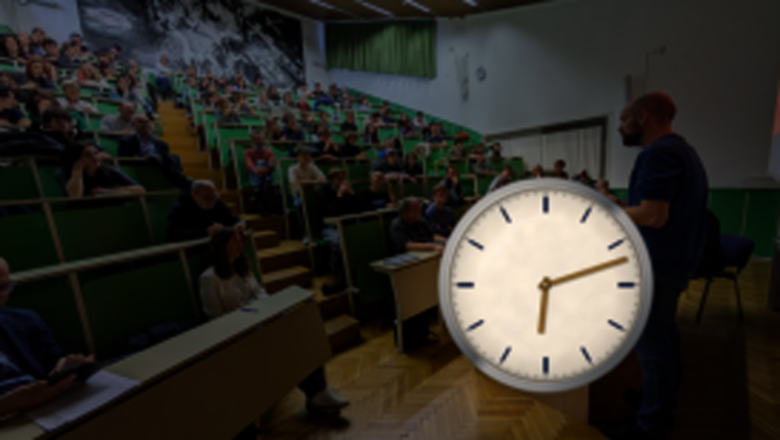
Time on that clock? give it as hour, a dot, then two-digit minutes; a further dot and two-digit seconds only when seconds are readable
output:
6.12
